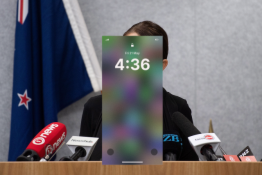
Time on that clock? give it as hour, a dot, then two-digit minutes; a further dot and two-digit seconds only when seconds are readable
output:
4.36
